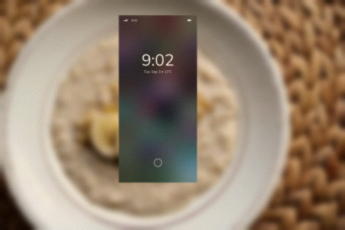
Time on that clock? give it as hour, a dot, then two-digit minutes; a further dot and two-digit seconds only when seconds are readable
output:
9.02
